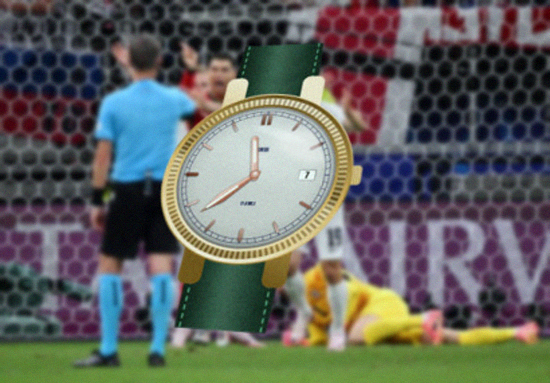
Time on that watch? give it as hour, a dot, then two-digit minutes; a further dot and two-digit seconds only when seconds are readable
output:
11.38
